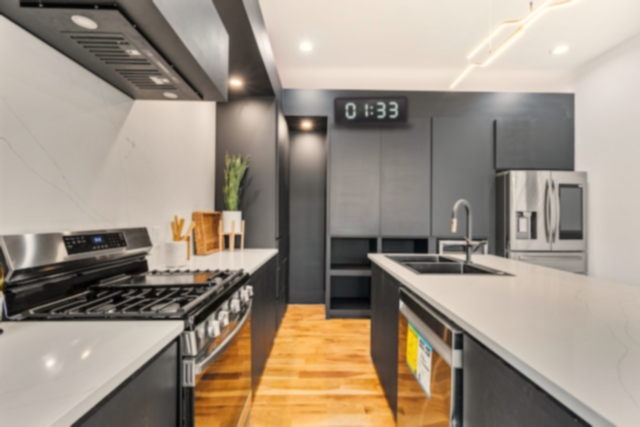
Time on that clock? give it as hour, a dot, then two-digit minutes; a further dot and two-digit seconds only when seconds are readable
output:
1.33
